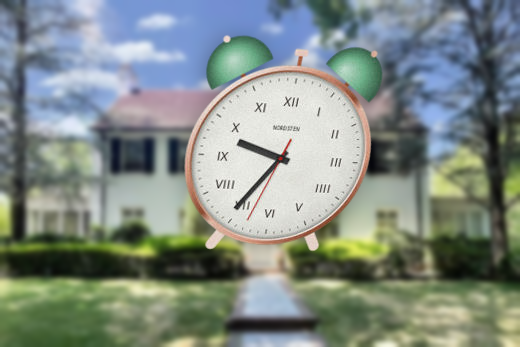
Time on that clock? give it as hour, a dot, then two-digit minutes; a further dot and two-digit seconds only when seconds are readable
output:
9.35.33
